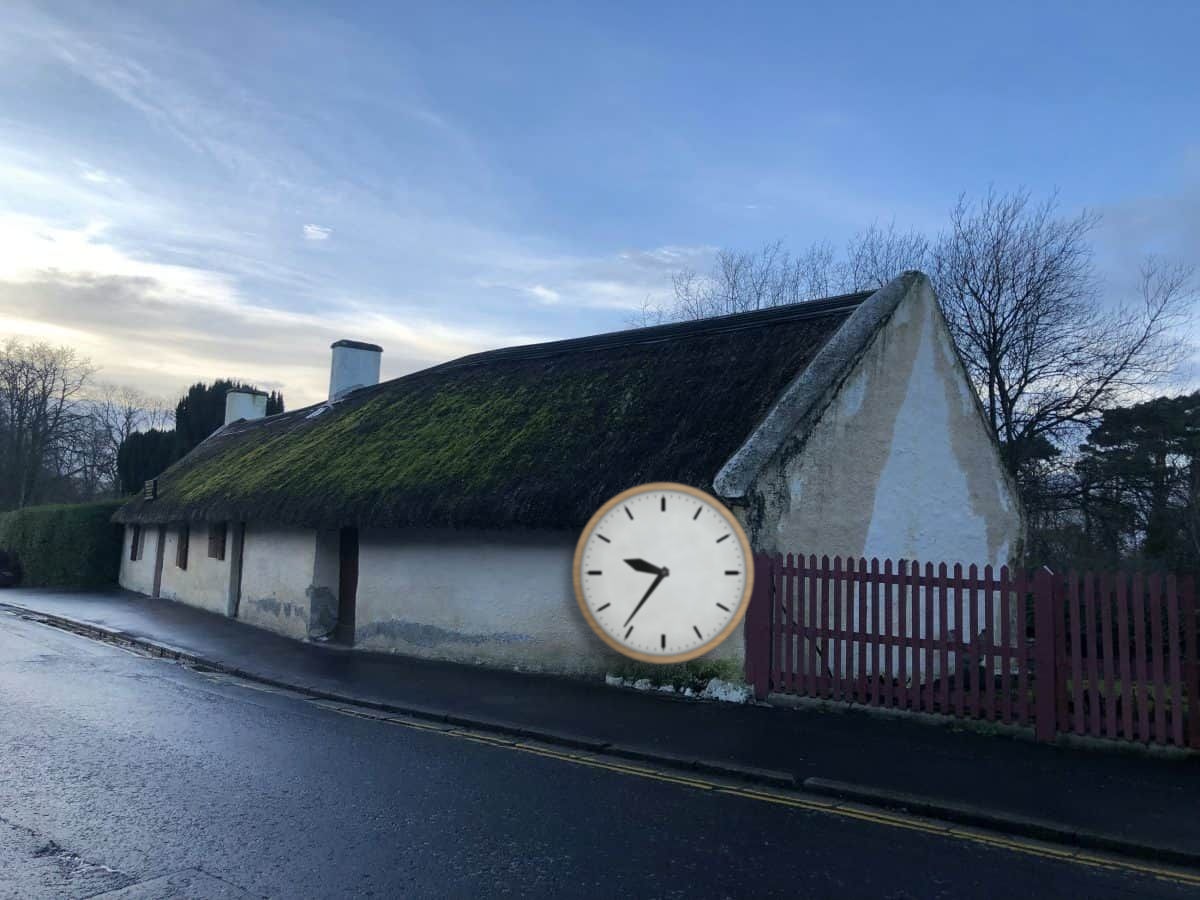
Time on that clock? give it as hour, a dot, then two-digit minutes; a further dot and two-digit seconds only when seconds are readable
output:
9.36
